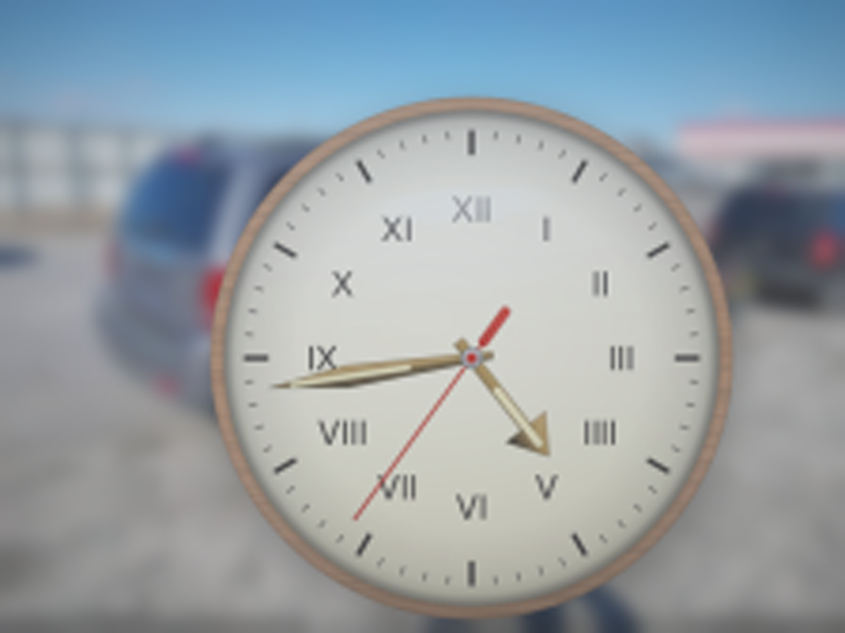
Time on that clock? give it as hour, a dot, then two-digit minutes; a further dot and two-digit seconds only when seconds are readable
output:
4.43.36
